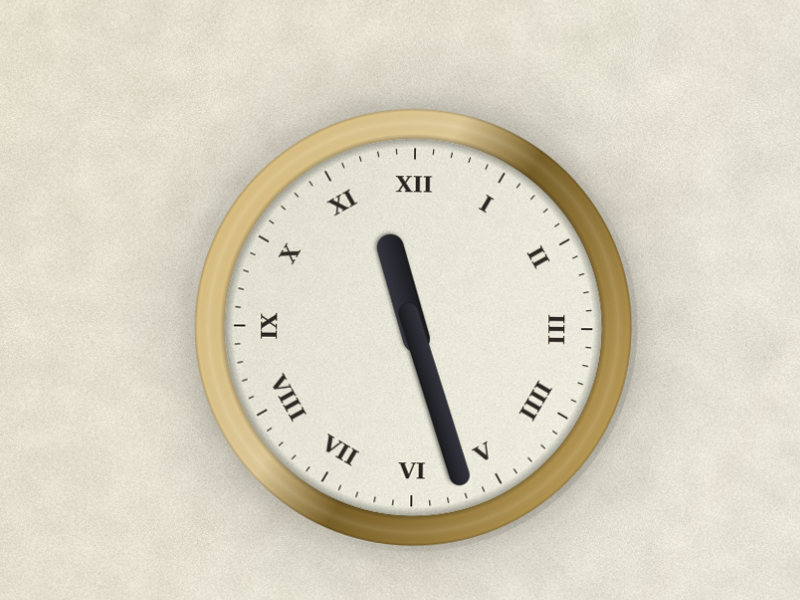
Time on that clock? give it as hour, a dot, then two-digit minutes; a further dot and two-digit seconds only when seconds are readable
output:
11.27
